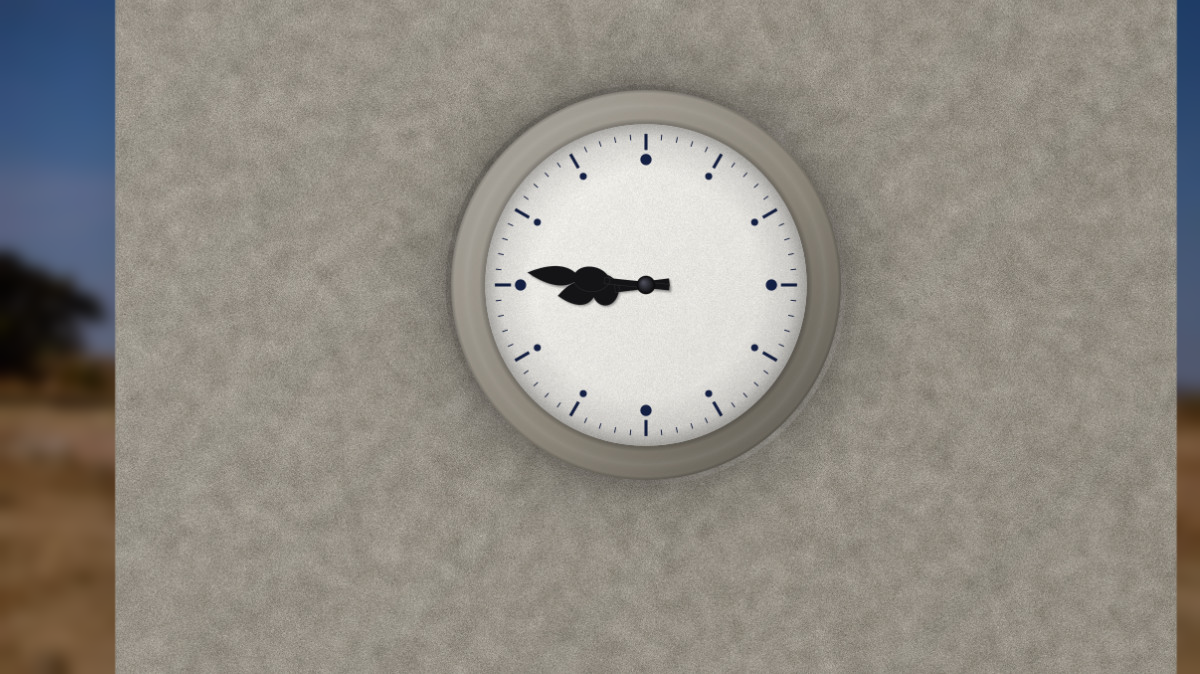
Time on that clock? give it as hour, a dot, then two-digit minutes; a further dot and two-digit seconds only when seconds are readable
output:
8.46
